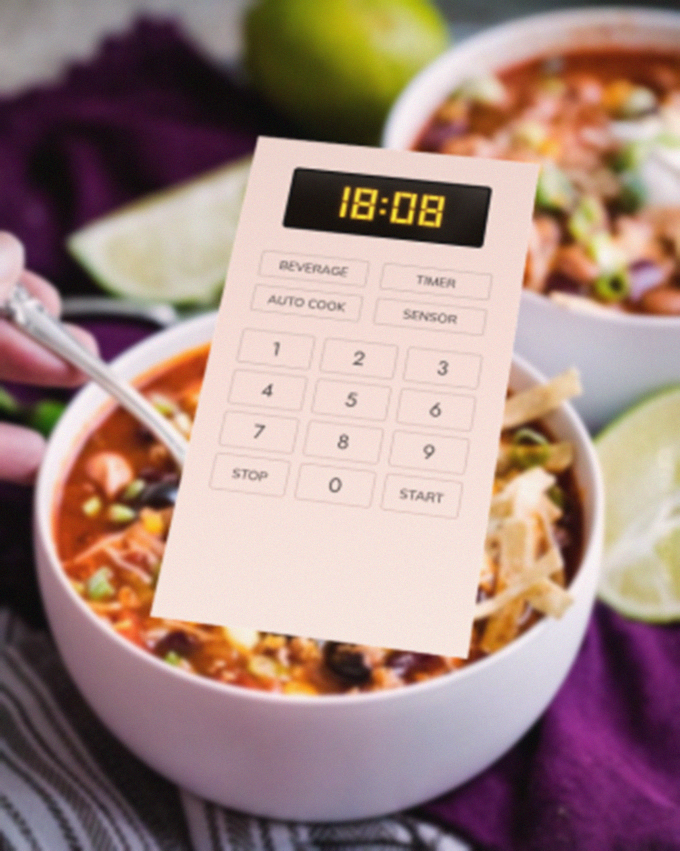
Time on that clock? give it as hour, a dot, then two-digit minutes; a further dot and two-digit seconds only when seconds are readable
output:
18.08
